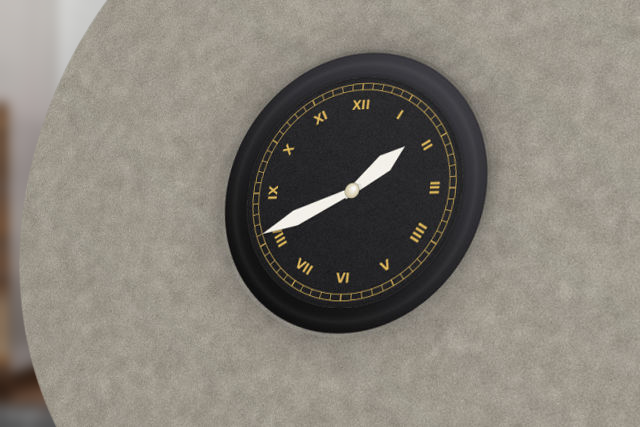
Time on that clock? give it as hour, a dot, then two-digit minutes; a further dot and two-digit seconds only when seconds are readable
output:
1.41
